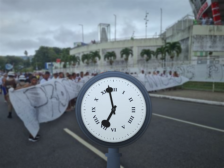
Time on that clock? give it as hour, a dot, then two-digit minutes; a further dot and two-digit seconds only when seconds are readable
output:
6.58
